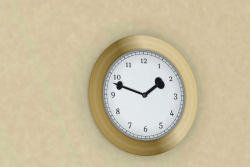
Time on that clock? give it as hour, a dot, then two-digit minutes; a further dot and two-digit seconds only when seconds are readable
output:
1.48
